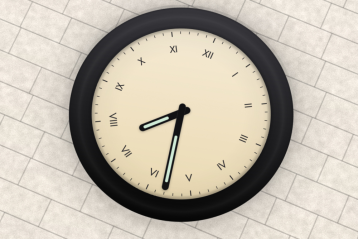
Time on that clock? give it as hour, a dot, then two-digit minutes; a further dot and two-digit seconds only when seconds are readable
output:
7.28
